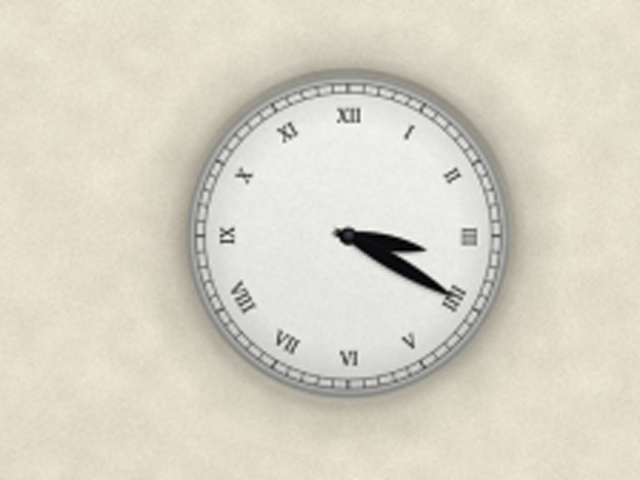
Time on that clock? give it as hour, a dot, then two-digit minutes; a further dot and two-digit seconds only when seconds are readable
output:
3.20
